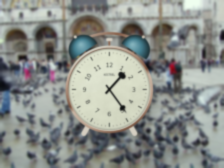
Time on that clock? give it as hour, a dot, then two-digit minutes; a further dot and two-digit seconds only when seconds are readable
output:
1.24
